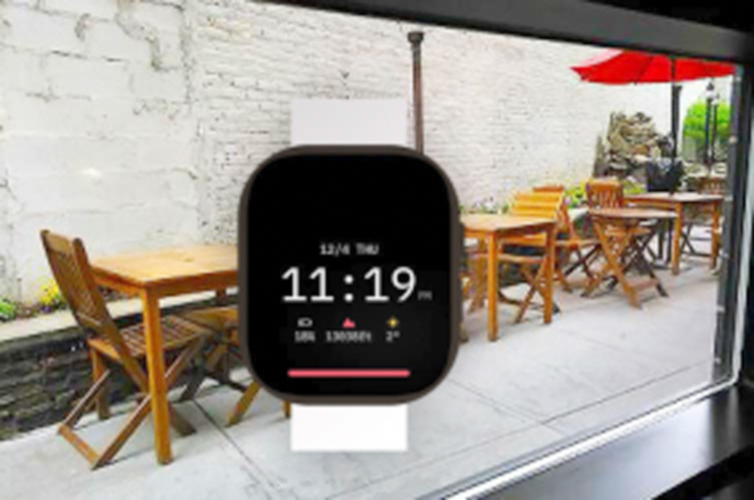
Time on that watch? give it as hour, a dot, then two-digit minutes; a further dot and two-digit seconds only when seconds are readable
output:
11.19
